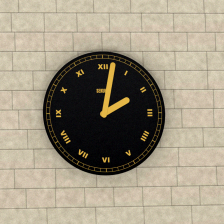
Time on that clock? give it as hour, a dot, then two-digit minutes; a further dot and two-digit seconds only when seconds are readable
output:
2.02
